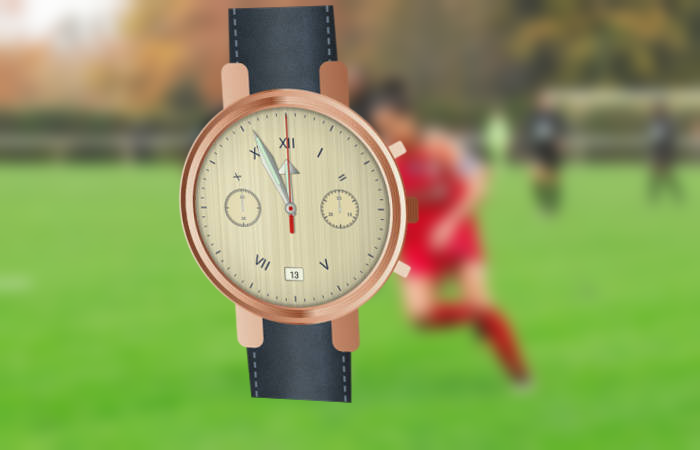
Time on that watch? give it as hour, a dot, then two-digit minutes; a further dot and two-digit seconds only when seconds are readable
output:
11.56
